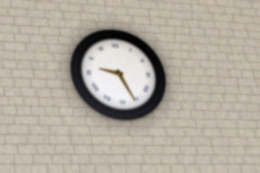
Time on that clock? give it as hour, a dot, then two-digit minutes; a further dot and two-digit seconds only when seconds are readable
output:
9.26
